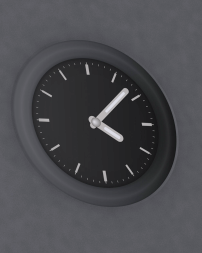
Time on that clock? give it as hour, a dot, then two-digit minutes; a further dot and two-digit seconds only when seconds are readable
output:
4.08
